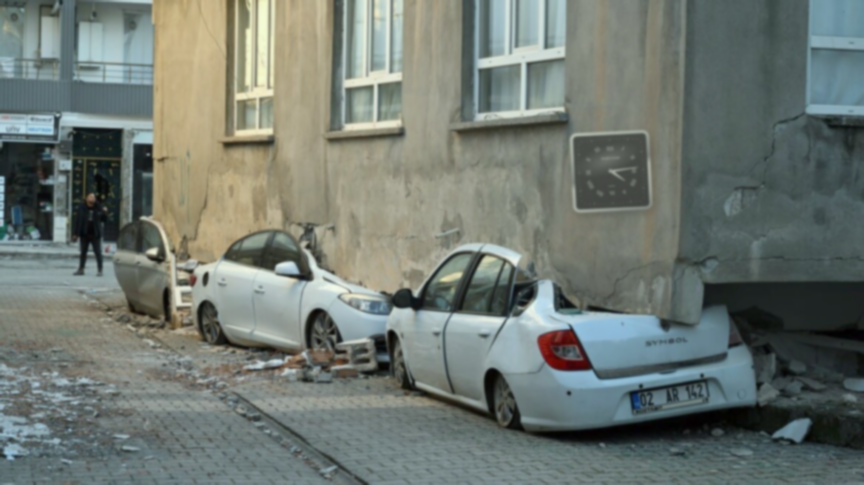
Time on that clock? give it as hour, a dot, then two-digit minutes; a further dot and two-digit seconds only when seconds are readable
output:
4.14
